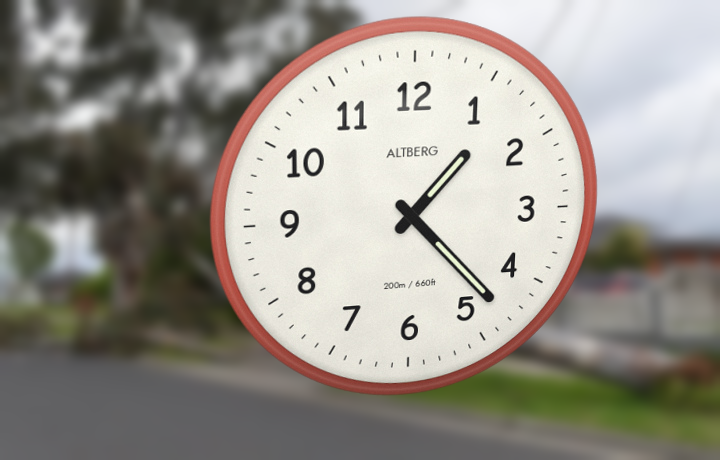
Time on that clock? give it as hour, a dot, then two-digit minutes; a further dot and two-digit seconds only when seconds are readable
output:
1.23
